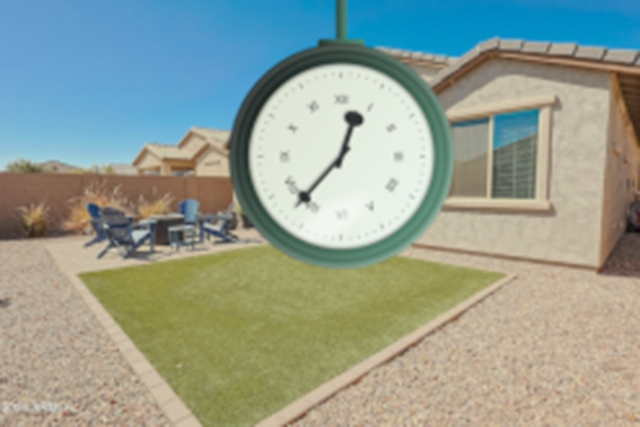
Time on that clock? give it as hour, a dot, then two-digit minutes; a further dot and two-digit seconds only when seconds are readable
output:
12.37
